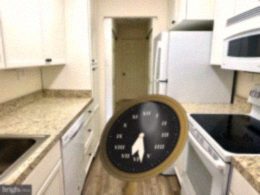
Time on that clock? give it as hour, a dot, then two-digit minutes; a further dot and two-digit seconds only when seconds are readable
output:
6.28
